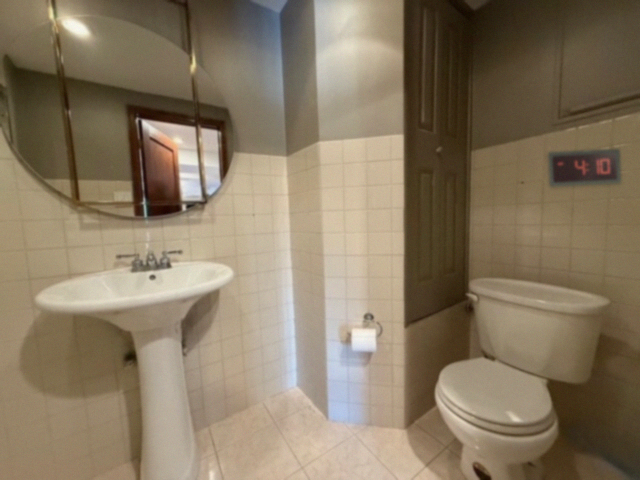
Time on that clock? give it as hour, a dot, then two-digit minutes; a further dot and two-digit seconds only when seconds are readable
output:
4.10
